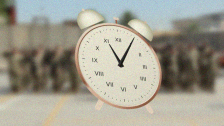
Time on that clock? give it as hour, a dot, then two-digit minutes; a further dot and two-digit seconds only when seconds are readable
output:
11.05
